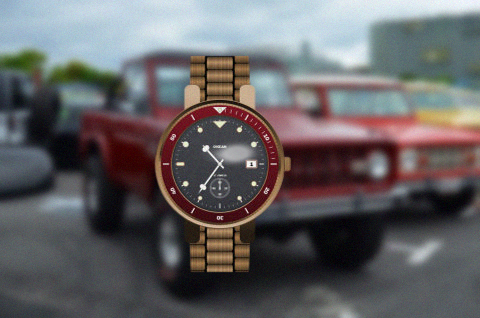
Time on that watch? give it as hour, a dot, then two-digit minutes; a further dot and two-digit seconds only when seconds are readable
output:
10.36
